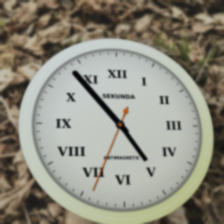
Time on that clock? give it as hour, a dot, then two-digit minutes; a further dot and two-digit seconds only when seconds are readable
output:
4.53.34
